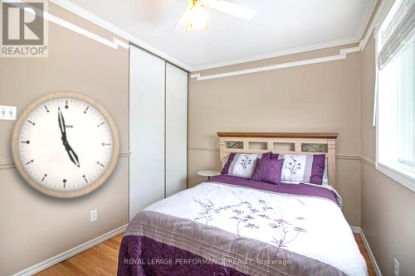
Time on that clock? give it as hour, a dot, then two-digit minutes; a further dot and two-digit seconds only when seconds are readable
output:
4.58
